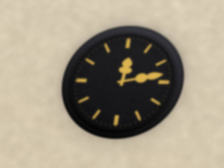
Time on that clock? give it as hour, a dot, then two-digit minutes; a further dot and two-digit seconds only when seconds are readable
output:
12.13
